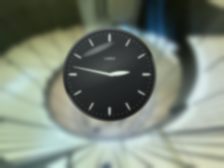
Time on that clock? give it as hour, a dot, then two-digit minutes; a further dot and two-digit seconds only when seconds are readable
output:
2.47
